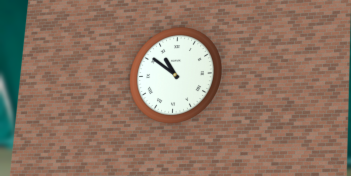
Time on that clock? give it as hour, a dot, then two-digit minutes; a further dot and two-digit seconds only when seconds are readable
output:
10.51
